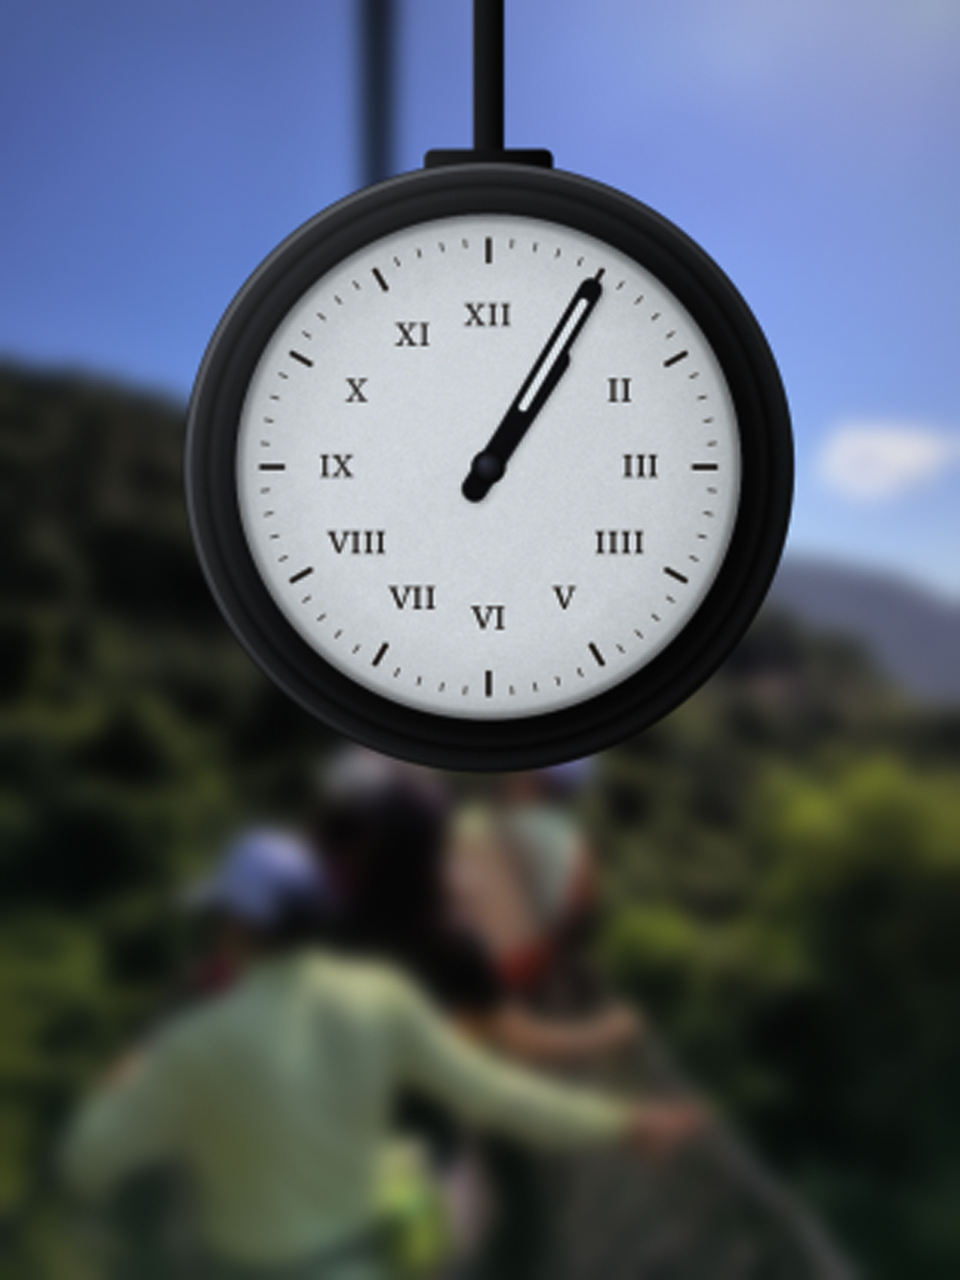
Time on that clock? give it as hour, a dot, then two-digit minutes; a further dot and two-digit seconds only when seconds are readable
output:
1.05
